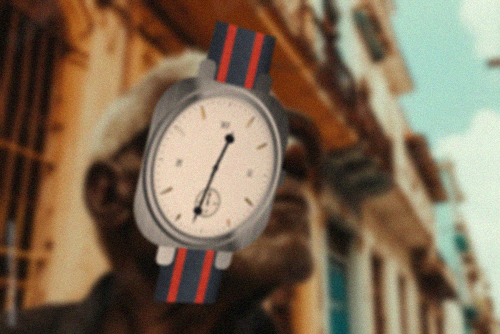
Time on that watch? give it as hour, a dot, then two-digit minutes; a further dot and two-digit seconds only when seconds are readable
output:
12.32
